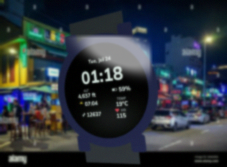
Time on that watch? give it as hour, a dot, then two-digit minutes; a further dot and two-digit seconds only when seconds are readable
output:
1.18
